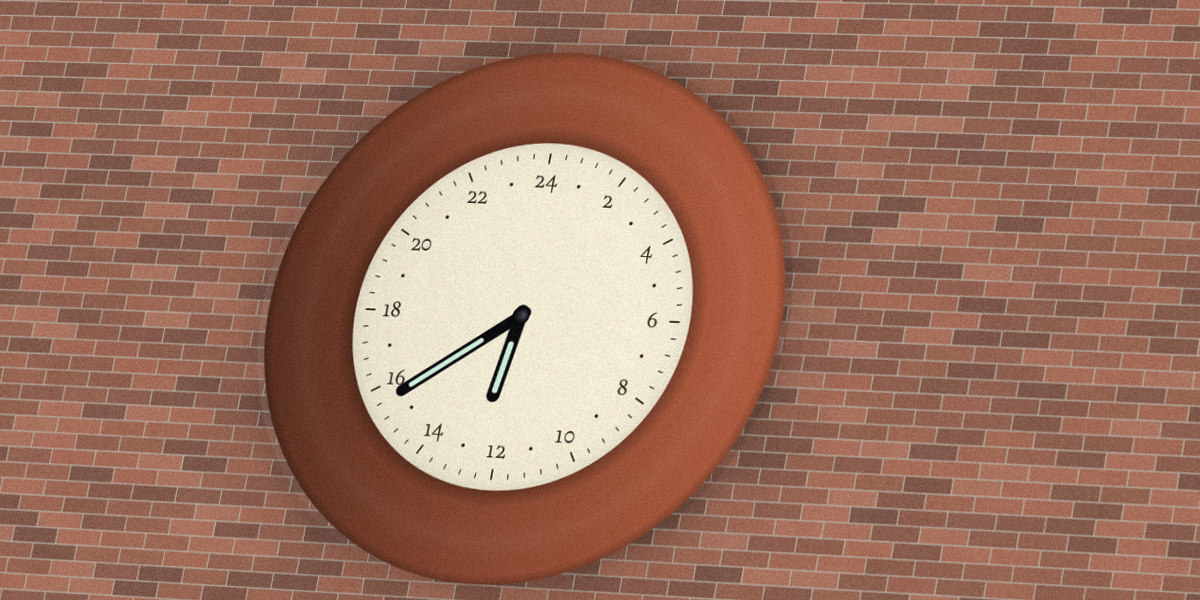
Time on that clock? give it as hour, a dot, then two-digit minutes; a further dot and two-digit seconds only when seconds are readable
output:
12.39
